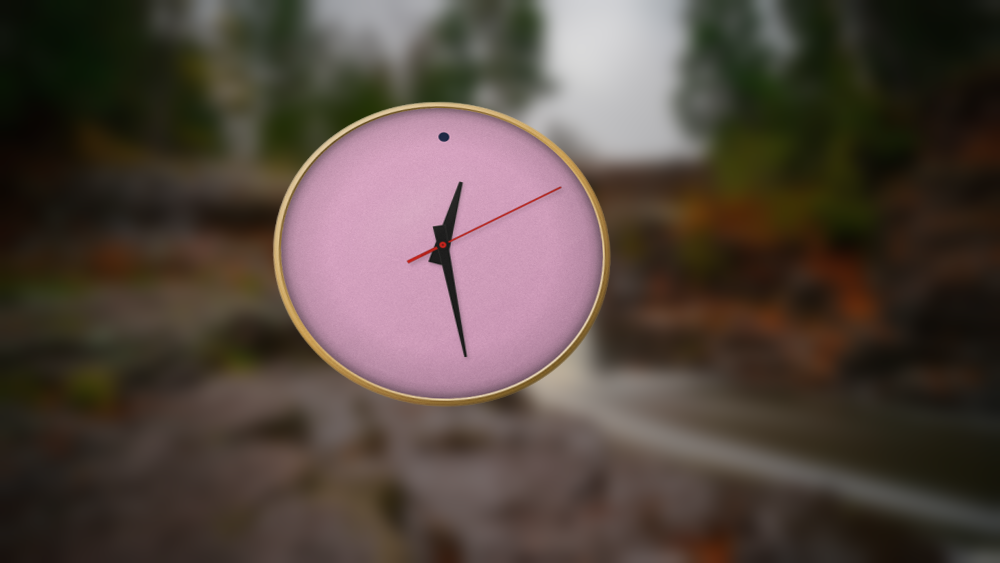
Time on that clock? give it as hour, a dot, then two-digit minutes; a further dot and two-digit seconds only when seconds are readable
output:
12.28.10
